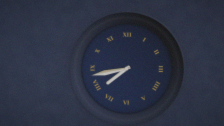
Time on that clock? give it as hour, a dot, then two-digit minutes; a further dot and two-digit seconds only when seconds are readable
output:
7.43
